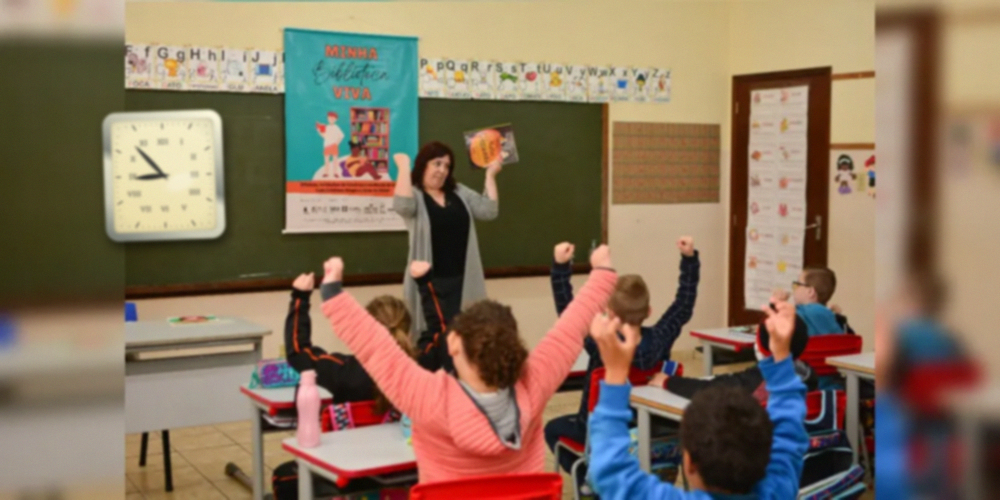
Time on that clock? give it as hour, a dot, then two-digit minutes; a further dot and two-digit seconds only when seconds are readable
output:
8.53
